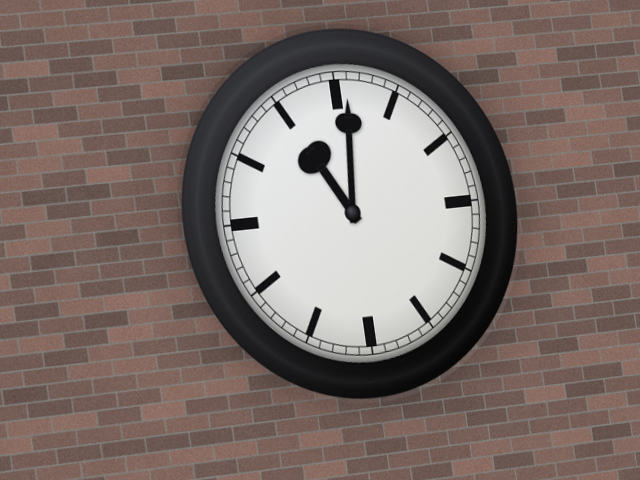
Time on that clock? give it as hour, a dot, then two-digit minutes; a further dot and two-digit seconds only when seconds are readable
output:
11.01
